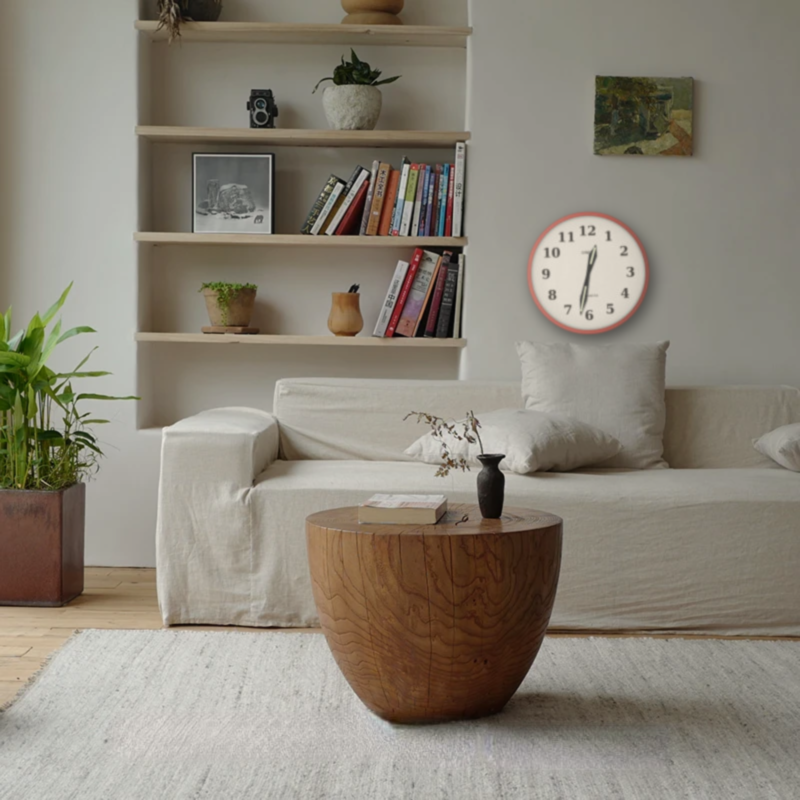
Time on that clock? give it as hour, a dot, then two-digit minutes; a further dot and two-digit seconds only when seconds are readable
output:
12.32
